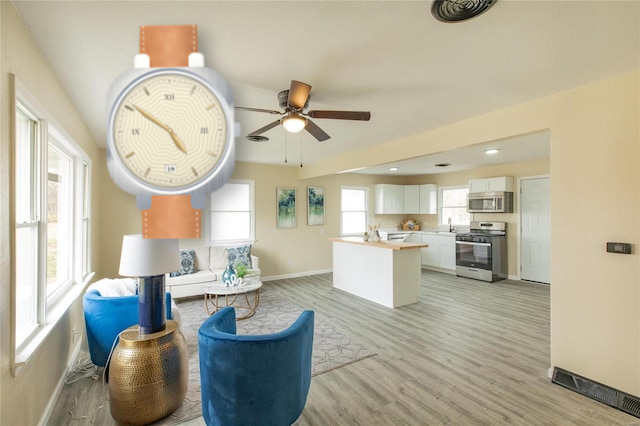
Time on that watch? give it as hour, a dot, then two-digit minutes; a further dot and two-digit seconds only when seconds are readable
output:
4.51
